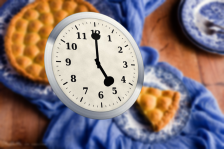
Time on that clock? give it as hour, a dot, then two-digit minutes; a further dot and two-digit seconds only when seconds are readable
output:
5.00
